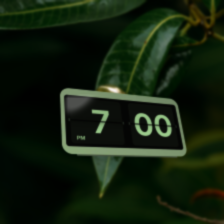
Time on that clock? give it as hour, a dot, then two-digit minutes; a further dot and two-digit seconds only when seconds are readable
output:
7.00
